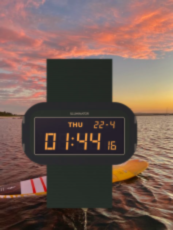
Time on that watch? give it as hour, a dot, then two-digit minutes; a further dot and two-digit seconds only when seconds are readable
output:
1.44
